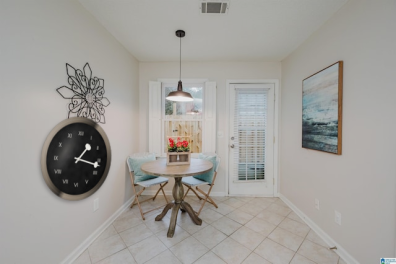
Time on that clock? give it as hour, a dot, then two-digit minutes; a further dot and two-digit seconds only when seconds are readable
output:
1.17
